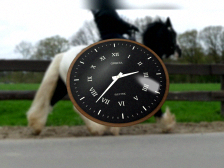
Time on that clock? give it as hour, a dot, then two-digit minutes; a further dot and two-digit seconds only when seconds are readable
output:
2.37
